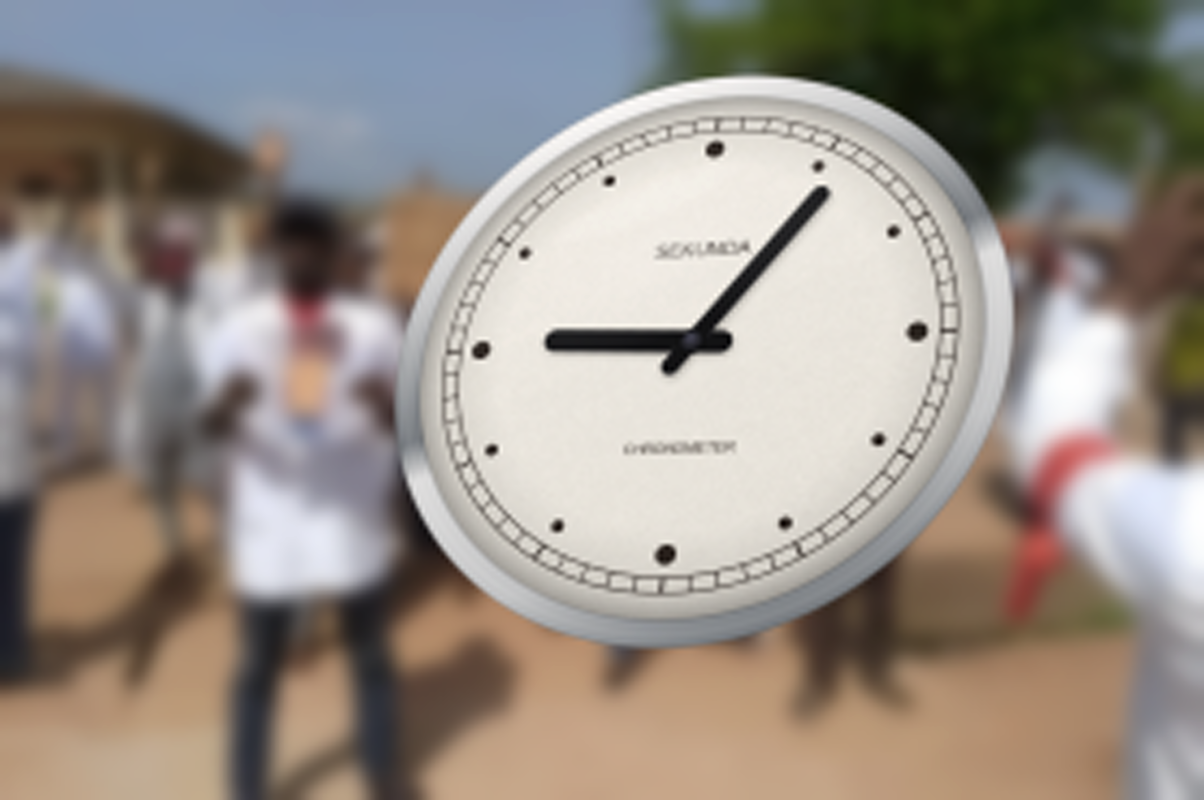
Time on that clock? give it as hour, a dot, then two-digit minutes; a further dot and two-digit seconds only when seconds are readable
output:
9.06
